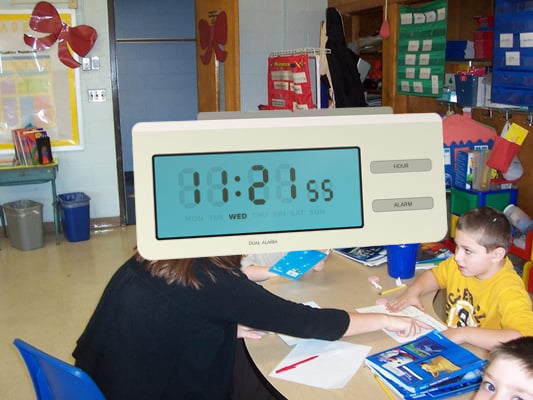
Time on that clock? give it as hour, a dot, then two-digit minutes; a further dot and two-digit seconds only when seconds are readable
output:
11.21.55
